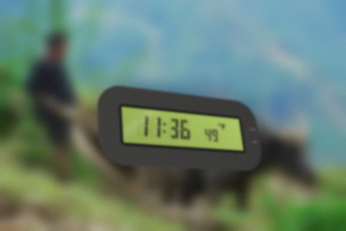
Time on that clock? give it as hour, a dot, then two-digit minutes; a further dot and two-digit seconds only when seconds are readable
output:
11.36
